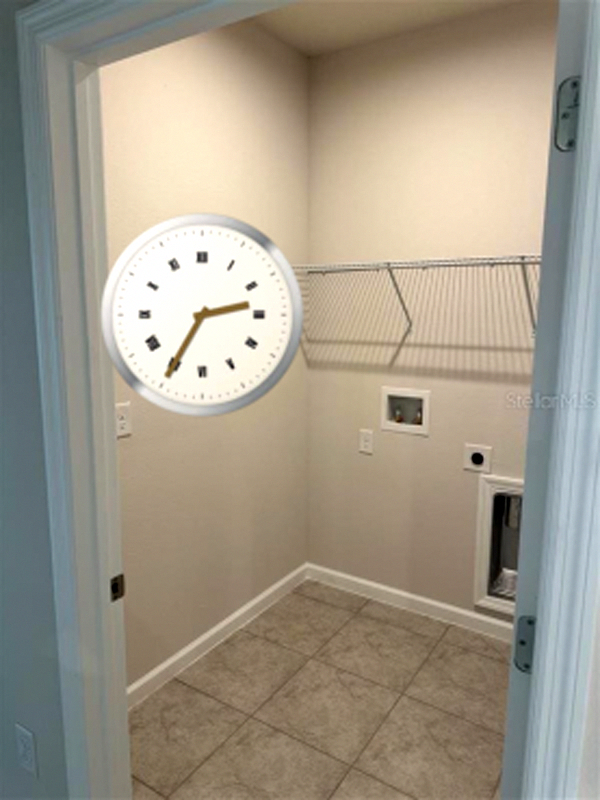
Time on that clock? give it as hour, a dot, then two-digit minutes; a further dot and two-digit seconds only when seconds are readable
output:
2.35
